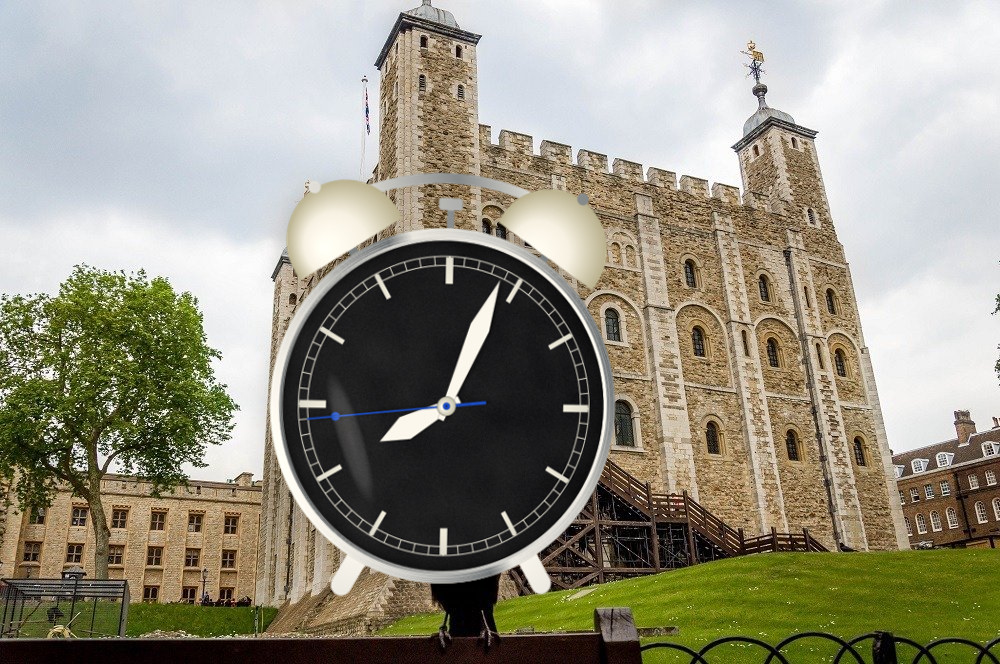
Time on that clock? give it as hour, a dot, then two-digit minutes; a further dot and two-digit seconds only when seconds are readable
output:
8.03.44
